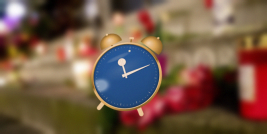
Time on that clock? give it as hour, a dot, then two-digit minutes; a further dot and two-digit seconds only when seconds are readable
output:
11.10
